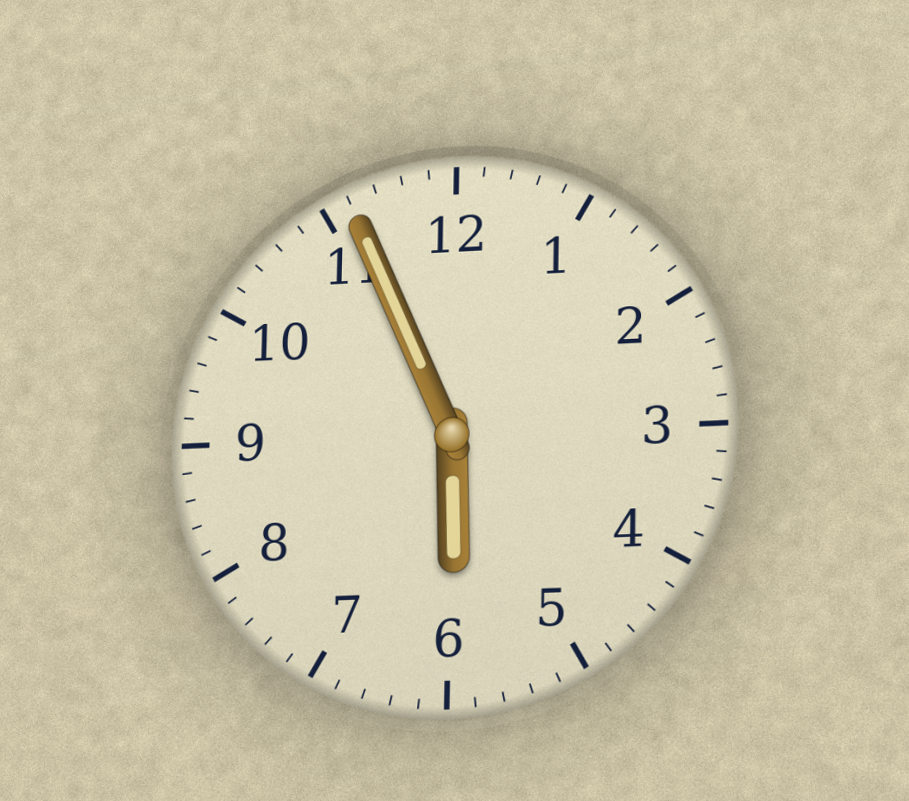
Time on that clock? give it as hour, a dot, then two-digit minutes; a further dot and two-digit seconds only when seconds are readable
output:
5.56
